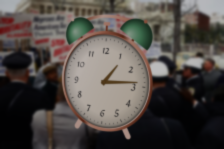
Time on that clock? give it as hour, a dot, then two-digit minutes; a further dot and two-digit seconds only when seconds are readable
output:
1.14
